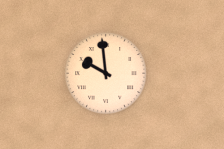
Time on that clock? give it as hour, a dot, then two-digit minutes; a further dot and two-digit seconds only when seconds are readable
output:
9.59
